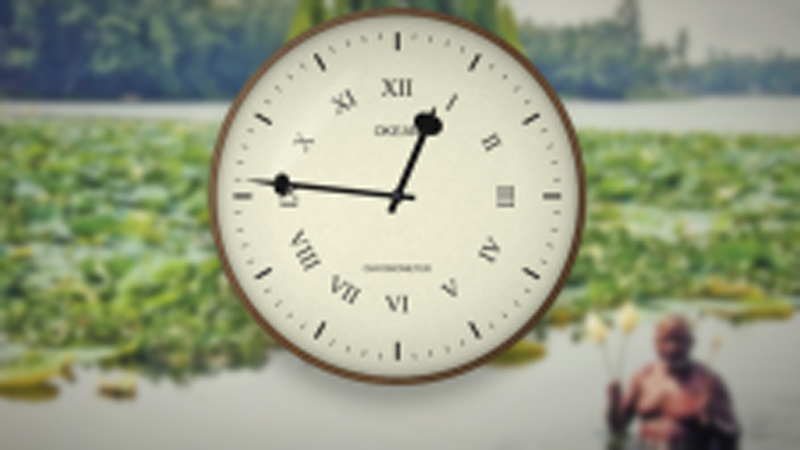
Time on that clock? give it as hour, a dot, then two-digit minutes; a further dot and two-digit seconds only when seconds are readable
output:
12.46
